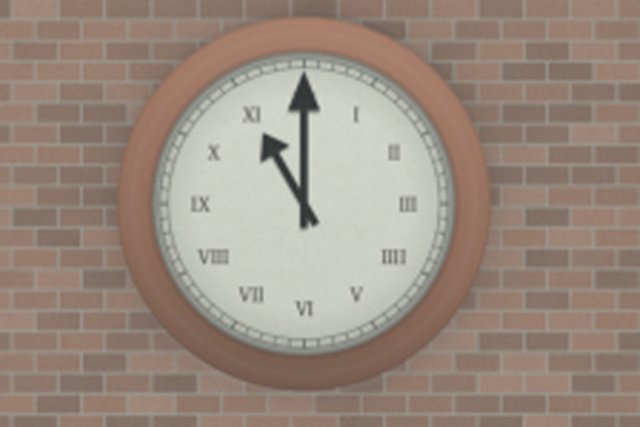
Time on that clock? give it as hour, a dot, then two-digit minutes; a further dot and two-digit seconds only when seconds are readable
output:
11.00
